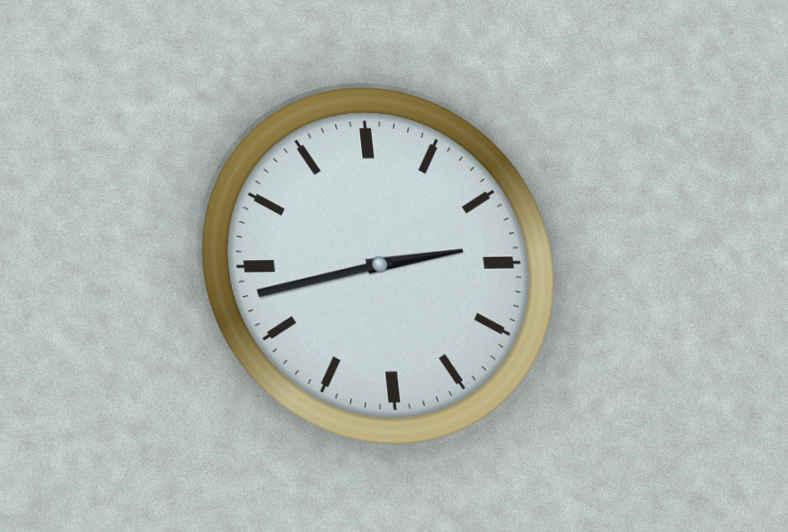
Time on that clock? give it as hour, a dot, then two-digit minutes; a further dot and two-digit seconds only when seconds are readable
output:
2.43
